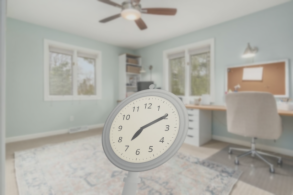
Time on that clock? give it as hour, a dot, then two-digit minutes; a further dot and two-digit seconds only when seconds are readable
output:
7.10
